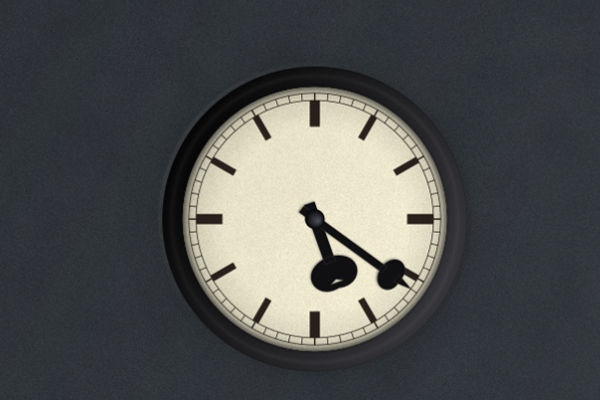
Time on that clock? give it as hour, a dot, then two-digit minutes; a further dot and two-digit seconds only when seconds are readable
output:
5.21
